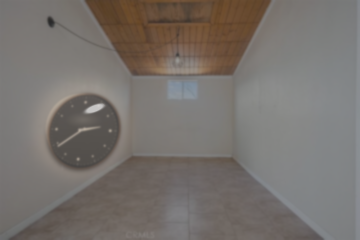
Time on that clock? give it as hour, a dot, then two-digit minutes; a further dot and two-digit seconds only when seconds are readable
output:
2.39
